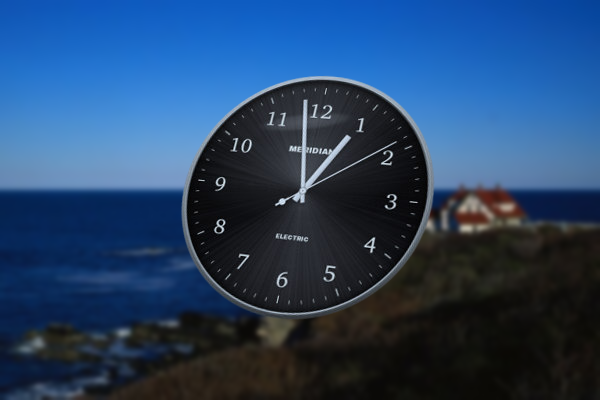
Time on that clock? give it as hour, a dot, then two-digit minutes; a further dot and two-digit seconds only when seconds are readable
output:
12.58.09
